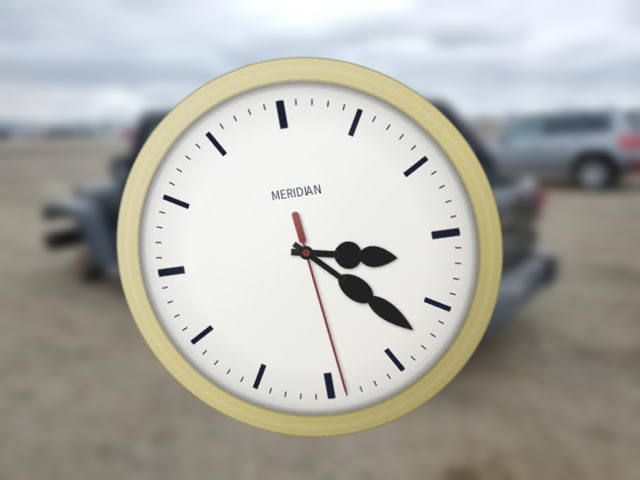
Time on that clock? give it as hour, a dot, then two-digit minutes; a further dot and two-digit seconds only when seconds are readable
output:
3.22.29
